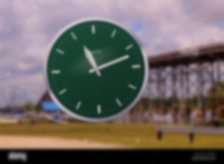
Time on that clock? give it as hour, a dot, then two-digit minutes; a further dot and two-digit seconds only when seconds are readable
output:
11.12
